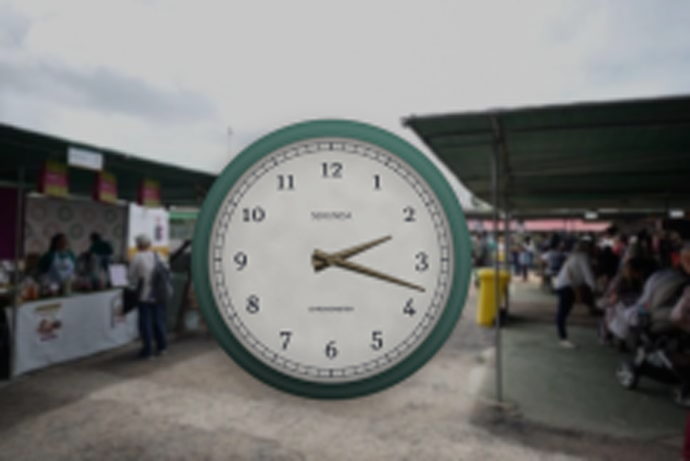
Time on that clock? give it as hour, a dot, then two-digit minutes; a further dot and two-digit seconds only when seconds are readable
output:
2.18
